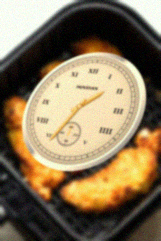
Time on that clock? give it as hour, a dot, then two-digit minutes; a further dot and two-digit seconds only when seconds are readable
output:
1.34
